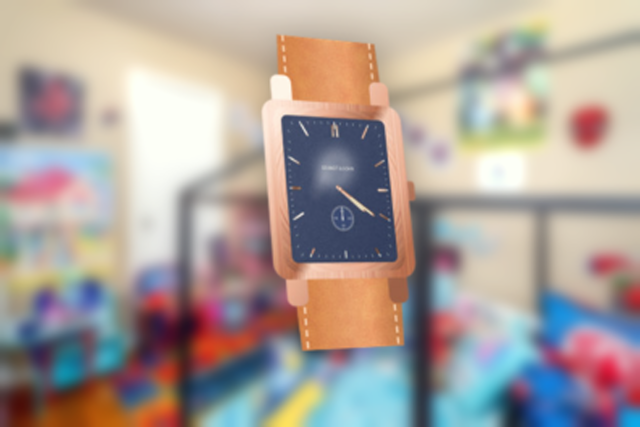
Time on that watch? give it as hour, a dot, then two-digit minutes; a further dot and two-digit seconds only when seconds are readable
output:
4.21
